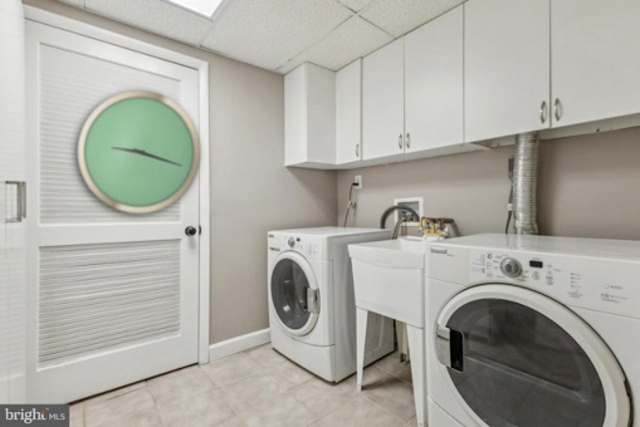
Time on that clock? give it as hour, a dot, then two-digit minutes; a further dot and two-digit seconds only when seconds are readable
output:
9.18
